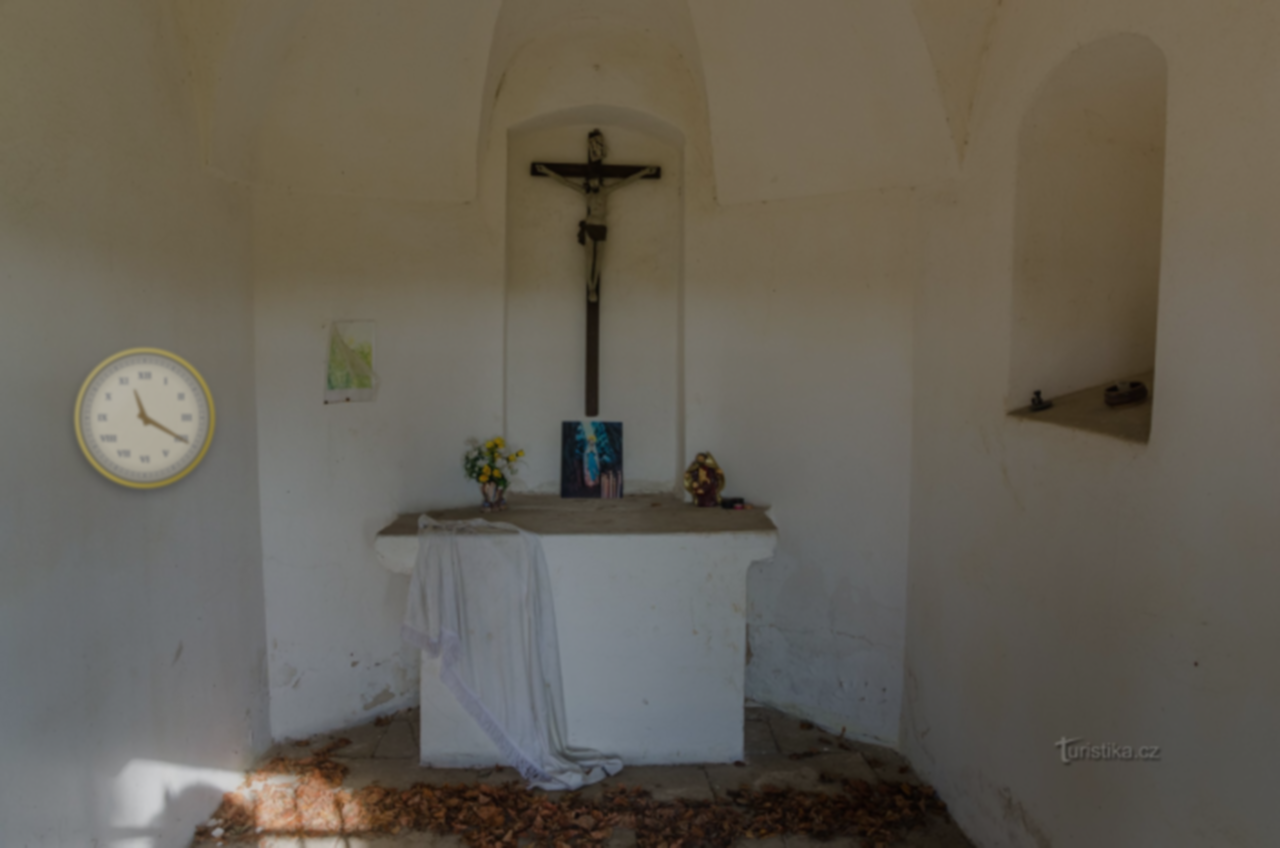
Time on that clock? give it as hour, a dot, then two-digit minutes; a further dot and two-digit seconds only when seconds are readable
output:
11.20
